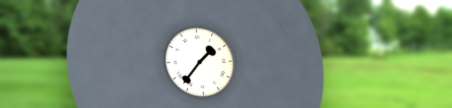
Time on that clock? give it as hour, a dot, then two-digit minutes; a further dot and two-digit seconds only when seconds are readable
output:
1.37
